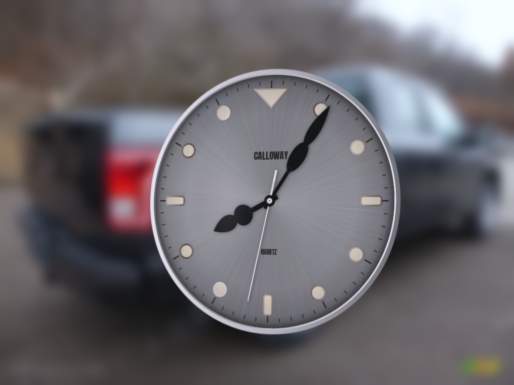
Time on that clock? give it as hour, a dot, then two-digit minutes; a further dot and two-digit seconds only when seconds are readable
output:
8.05.32
